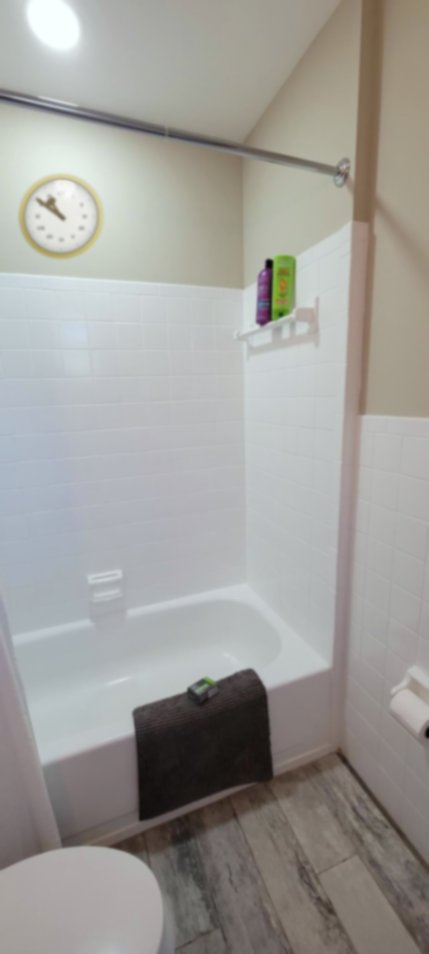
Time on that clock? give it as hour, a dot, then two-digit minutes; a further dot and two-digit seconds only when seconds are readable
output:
10.51
